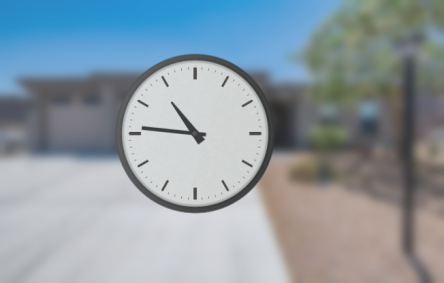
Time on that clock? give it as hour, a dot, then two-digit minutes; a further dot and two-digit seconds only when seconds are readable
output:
10.46
